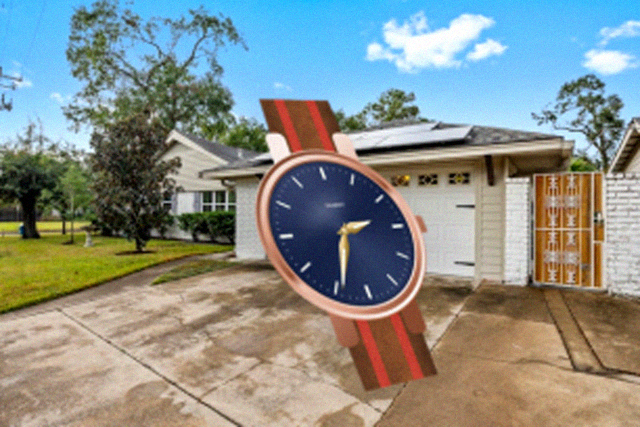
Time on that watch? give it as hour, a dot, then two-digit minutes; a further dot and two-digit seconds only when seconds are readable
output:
2.34
